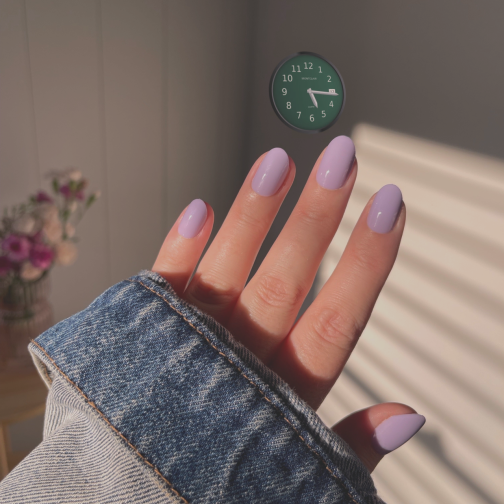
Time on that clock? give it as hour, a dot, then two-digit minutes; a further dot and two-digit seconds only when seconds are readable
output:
5.16
